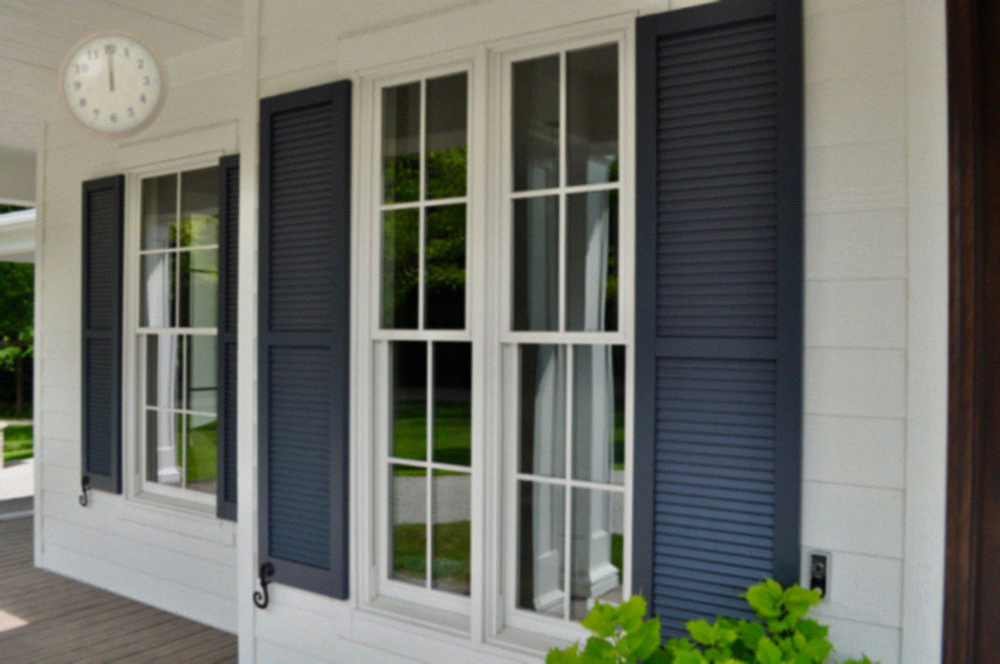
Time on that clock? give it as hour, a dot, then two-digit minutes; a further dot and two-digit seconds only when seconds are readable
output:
12.00
